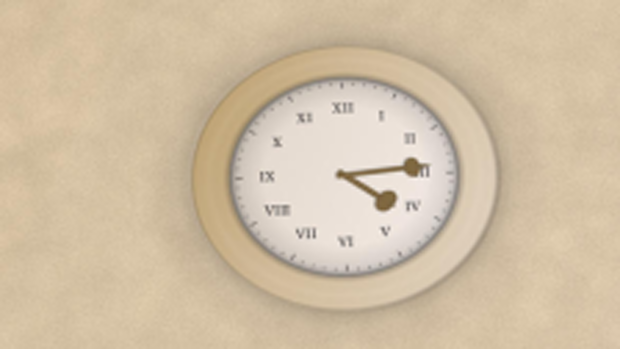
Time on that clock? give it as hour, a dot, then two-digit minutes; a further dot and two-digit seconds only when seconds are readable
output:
4.14
